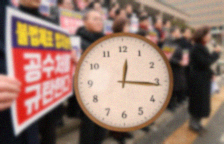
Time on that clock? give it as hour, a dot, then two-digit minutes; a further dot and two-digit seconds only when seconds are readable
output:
12.16
